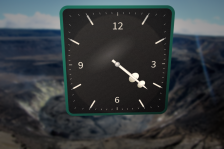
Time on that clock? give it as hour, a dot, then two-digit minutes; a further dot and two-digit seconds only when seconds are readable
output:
4.22
